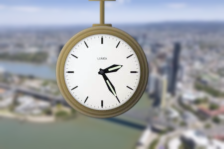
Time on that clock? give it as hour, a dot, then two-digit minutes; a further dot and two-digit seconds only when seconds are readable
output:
2.25
